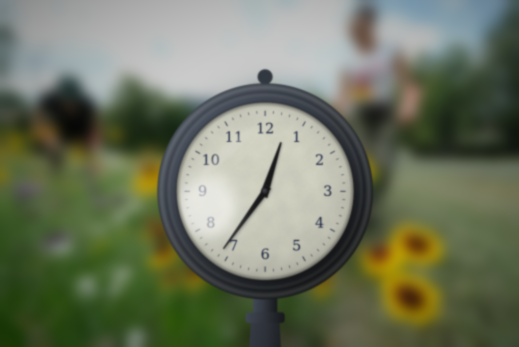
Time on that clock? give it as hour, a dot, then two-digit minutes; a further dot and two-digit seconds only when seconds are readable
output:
12.36
